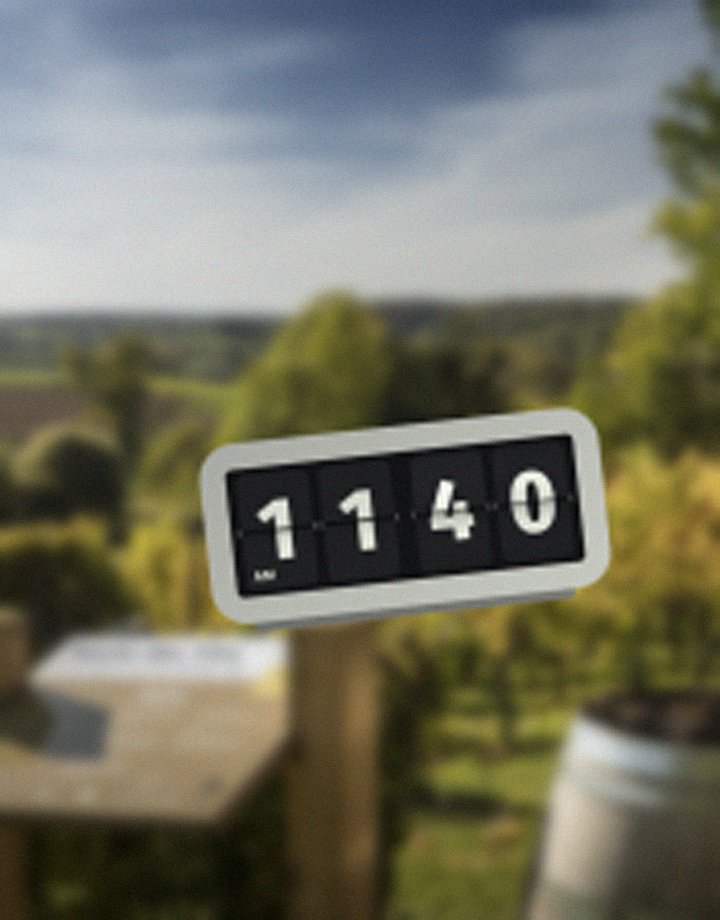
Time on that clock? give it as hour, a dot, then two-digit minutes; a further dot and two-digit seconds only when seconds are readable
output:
11.40
